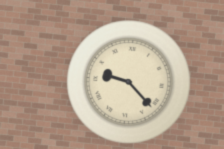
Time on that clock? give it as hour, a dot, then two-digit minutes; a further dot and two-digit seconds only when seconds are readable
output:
9.22
